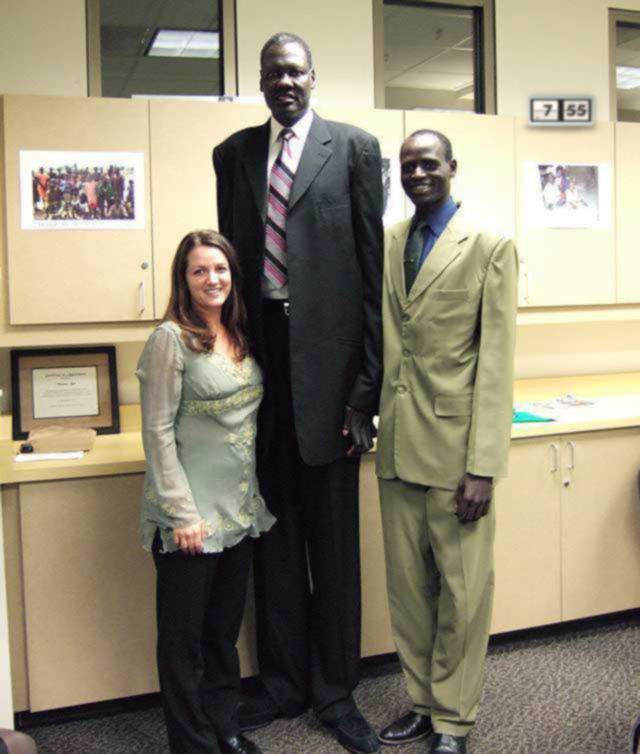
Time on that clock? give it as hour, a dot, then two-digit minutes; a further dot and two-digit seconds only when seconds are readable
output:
7.55
